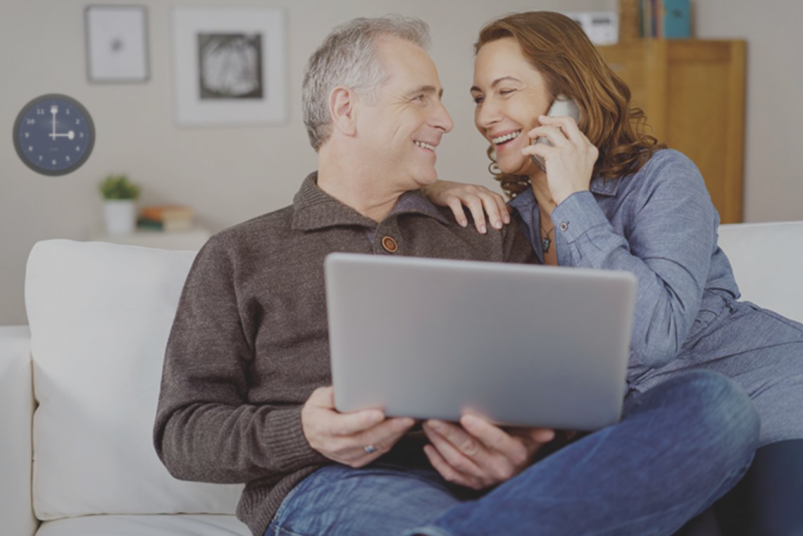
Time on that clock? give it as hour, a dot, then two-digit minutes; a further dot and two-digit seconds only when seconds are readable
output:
3.00
